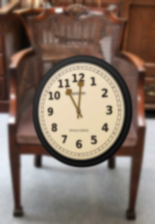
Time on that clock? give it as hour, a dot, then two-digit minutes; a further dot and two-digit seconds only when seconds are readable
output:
11.01
